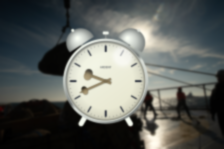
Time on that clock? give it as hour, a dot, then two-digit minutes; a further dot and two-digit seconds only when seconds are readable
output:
9.41
